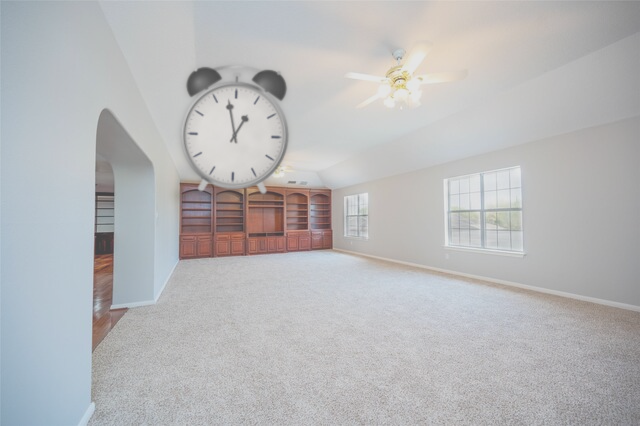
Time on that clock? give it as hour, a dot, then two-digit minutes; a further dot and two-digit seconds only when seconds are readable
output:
12.58
